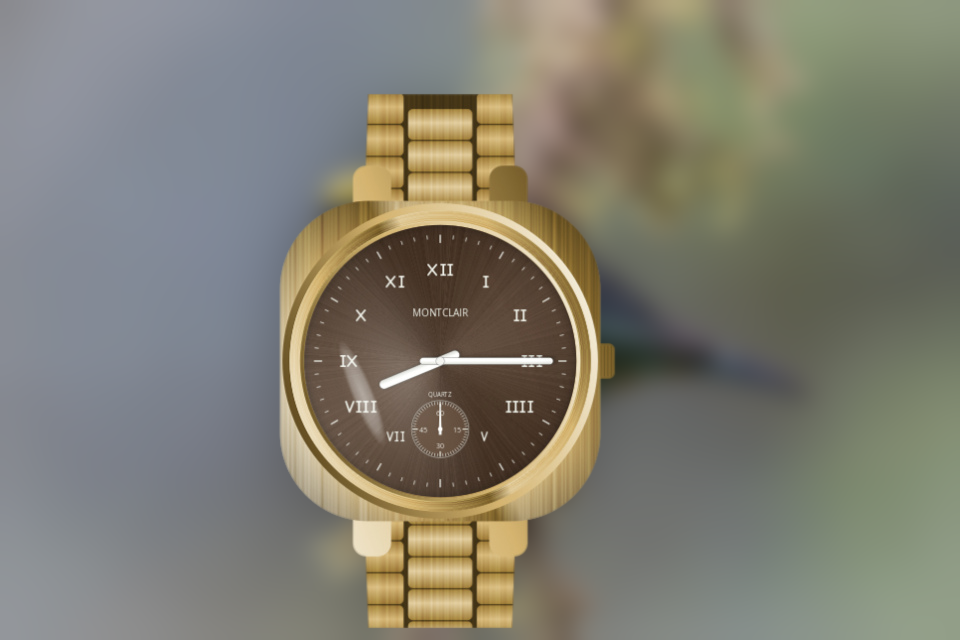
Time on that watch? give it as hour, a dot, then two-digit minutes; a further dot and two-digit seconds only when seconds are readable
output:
8.15
